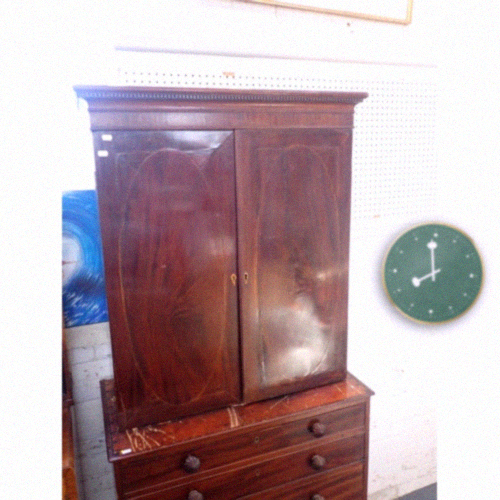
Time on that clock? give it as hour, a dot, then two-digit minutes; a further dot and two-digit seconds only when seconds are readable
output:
7.59
